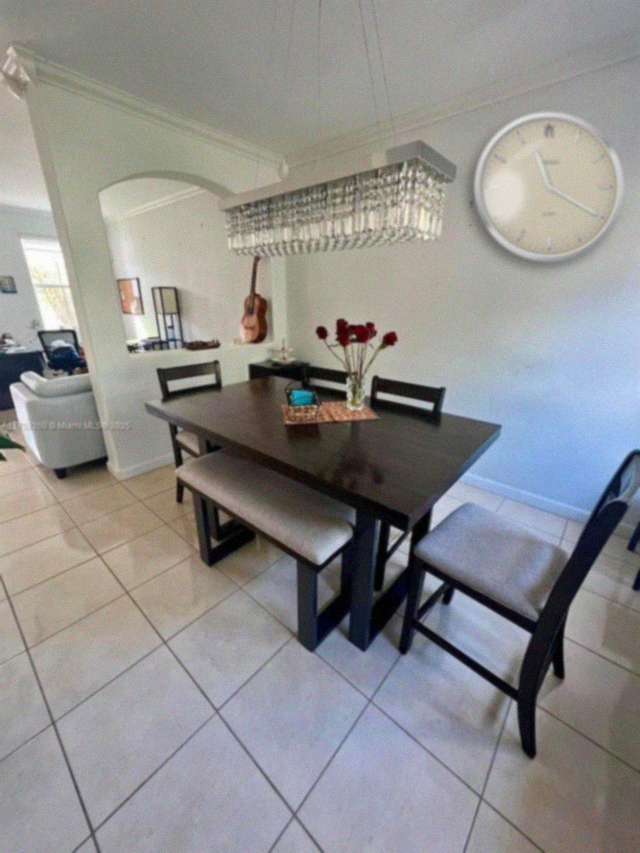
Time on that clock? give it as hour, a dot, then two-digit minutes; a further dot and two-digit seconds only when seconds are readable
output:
11.20
